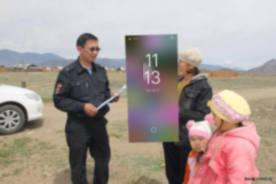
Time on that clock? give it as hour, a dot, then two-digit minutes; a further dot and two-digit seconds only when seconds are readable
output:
11.13
